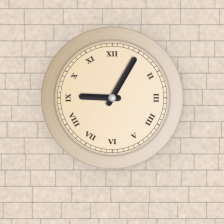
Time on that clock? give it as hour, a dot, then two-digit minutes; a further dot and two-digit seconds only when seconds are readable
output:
9.05
